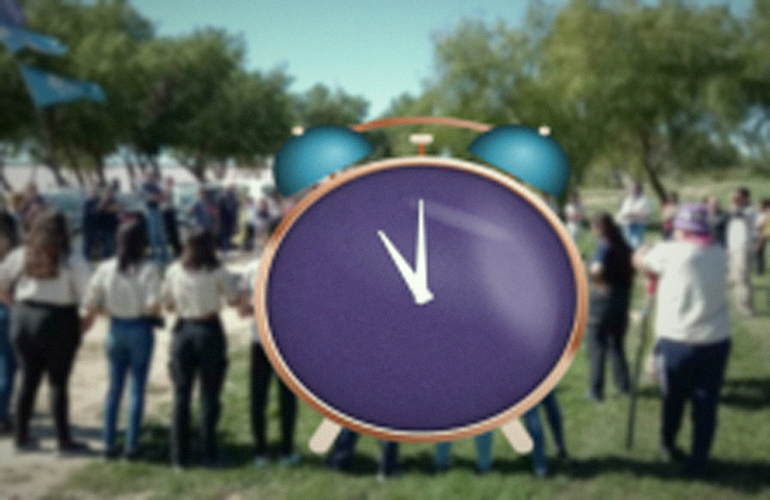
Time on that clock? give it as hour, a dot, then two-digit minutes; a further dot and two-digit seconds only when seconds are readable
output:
11.00
